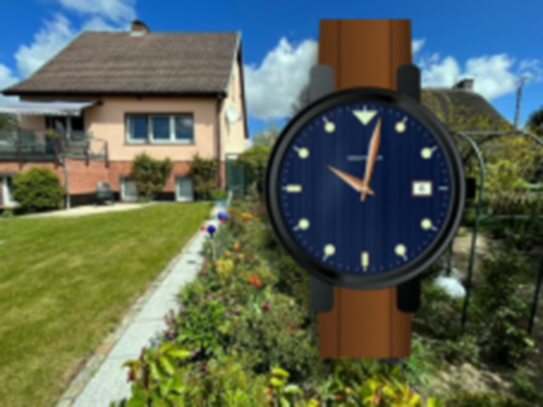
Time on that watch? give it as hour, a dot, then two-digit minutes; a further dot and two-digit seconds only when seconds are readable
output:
10.02
